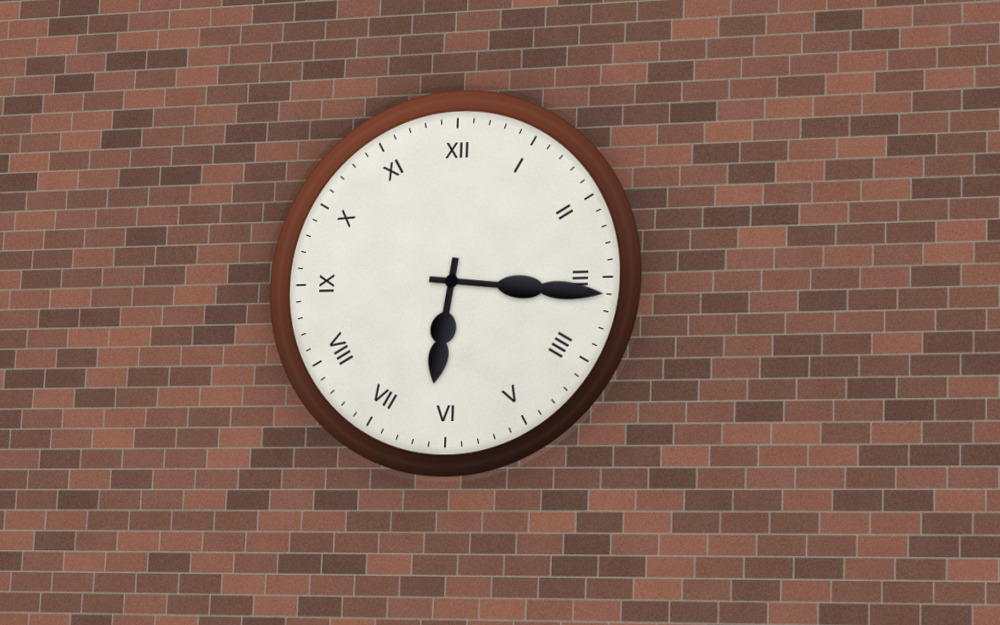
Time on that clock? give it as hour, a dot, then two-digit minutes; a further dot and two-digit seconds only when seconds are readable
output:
6.16
